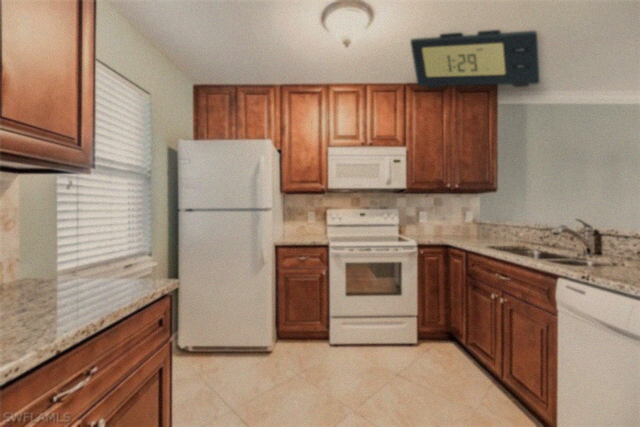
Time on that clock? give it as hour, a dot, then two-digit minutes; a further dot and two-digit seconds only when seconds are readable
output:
1.29
